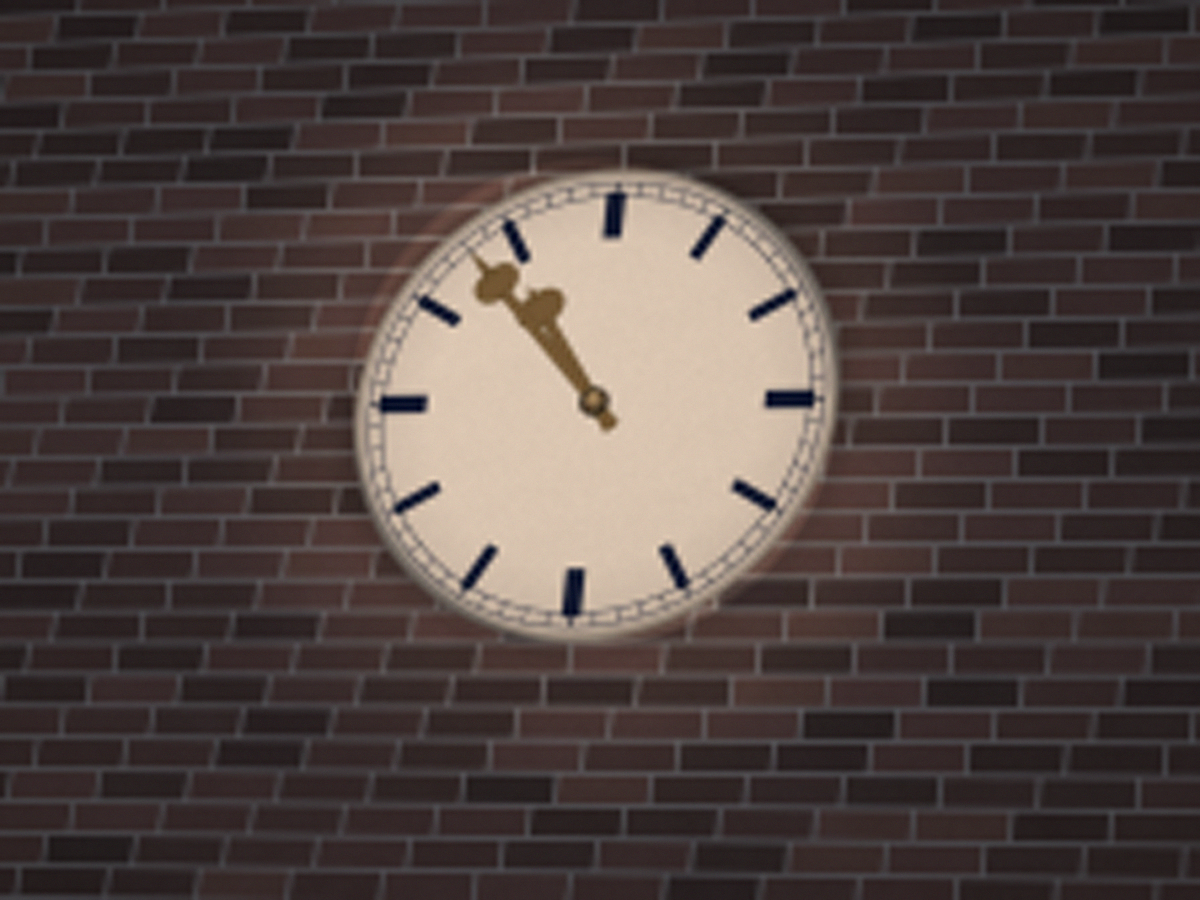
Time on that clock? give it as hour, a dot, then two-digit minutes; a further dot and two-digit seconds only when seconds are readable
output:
10.53
